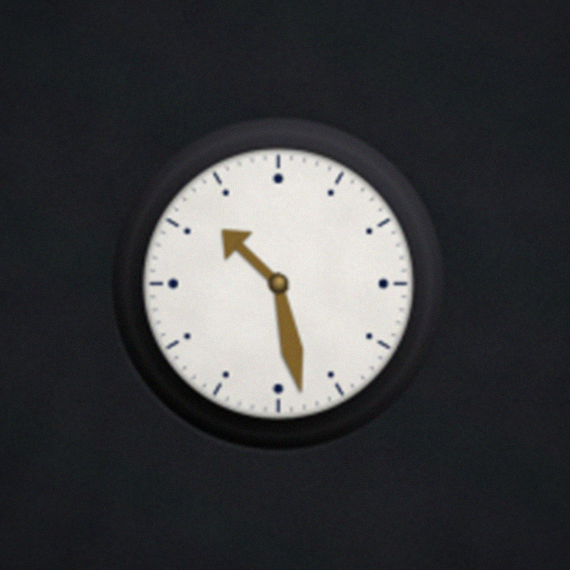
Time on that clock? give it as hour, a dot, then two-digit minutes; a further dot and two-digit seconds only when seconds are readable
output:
10.28
